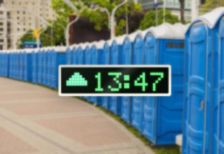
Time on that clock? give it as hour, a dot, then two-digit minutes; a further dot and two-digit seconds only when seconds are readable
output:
13.47
